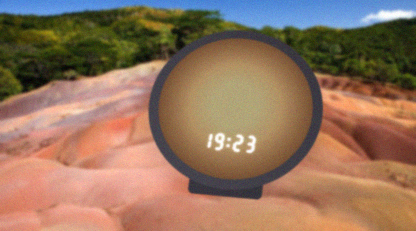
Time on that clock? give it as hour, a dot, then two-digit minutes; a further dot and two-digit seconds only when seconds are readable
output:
19.23
